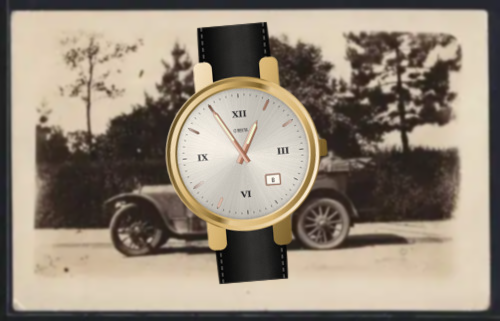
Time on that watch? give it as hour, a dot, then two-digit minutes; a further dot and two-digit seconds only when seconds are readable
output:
12.55
